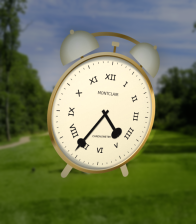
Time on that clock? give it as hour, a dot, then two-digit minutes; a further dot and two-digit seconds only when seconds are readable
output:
4.36
